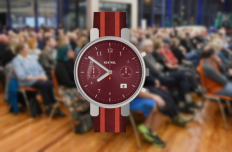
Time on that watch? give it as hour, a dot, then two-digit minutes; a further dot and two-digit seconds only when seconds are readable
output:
7.51
